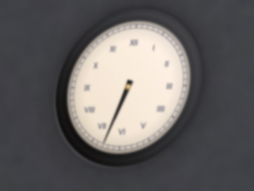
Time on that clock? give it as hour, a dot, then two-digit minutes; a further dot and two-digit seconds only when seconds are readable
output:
6.33
